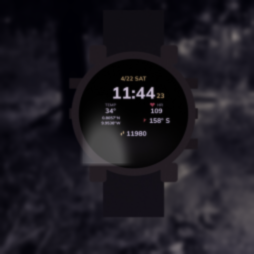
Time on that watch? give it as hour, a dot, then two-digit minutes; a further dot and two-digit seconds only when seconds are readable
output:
11.44
